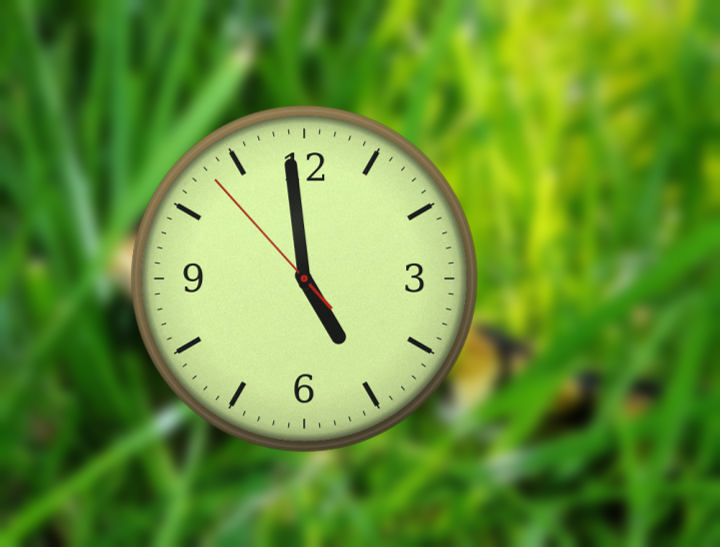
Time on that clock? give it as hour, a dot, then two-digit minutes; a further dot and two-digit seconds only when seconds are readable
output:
4.58.53
